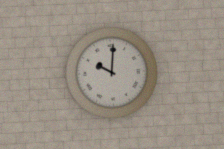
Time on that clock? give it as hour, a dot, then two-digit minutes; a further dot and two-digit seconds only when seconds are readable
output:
10.01
